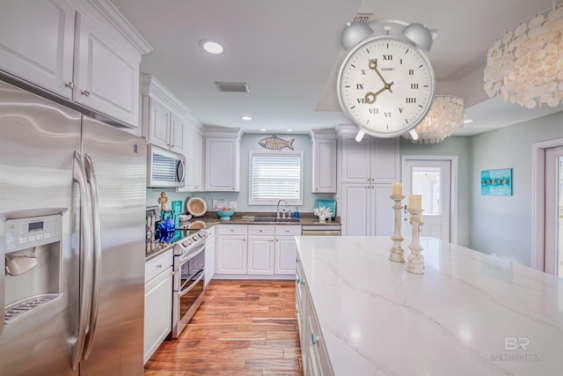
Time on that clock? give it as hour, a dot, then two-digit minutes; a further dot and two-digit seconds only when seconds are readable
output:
7.54
